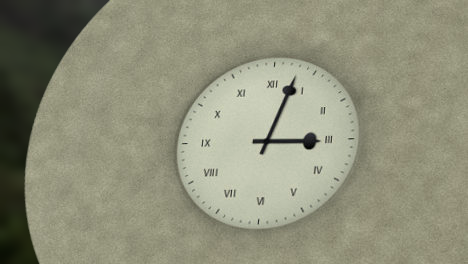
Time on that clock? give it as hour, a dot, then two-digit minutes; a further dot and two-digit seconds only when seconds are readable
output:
3.03
